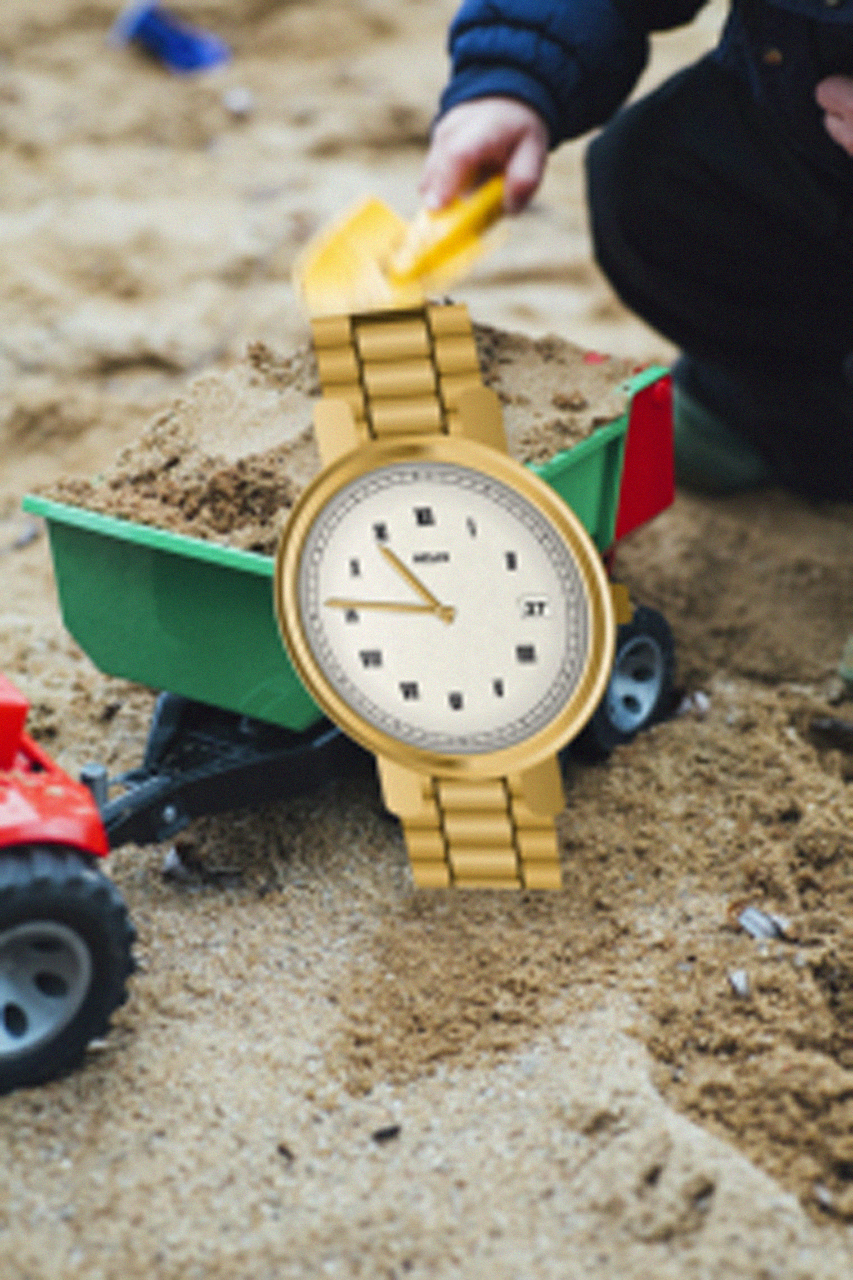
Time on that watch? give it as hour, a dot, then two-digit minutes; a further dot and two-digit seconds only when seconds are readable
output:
10.46
